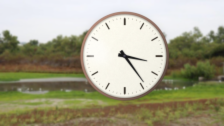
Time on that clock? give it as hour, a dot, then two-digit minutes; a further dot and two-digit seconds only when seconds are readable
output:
3.24
